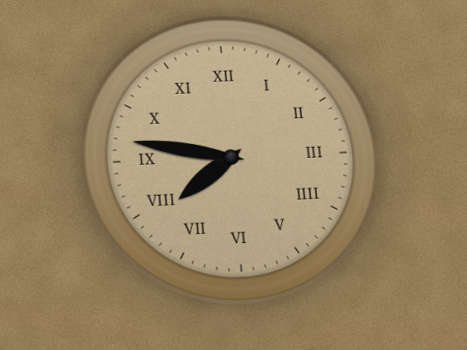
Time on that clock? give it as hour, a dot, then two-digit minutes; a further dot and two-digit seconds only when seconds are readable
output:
7.47
